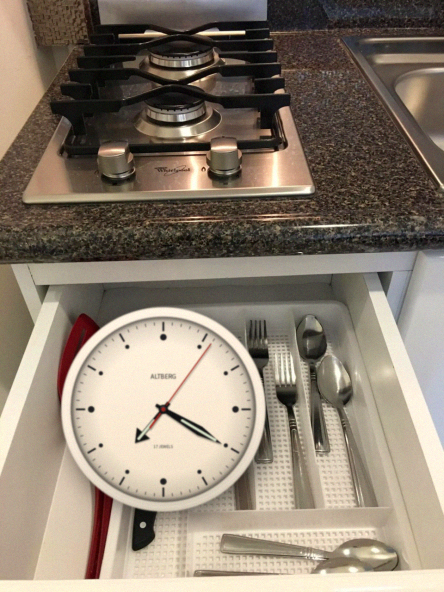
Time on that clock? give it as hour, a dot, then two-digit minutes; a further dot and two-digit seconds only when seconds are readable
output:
7.20.06
